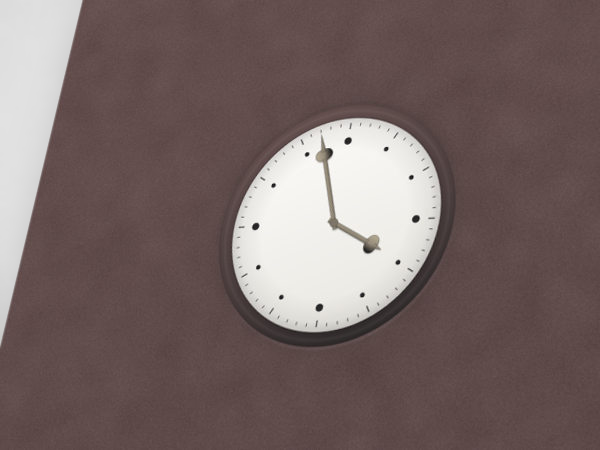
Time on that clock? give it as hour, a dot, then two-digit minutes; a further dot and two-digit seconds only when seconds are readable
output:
3.57
